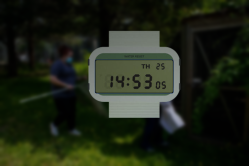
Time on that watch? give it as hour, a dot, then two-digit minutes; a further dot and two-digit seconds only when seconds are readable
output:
14.53.05
